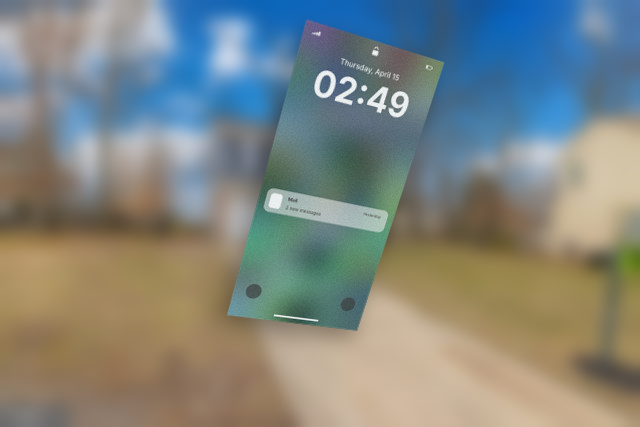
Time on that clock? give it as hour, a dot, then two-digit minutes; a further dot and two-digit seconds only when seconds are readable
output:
2.49
